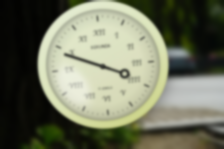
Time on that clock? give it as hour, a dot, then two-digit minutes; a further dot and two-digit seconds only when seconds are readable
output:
3.49
